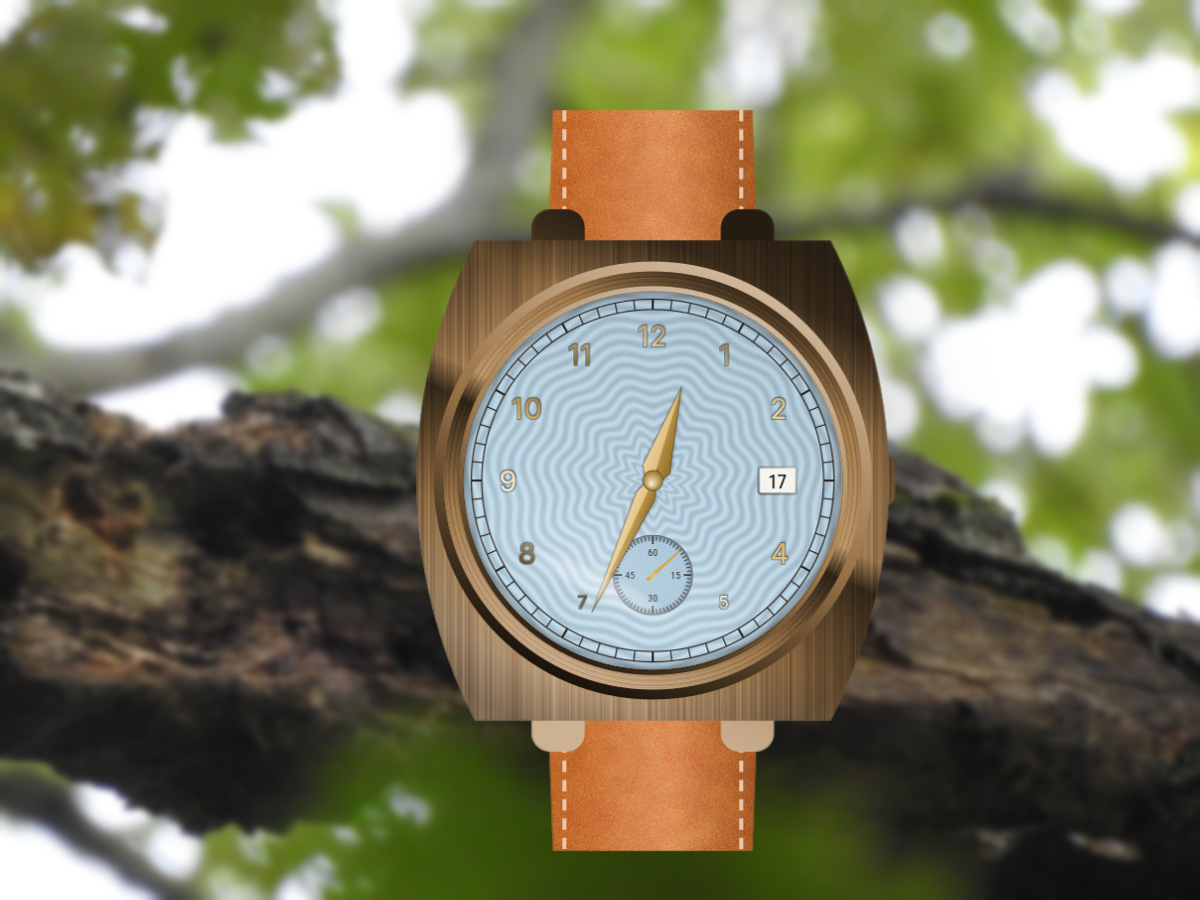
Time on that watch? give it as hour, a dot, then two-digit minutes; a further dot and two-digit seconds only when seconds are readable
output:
12.34.08
